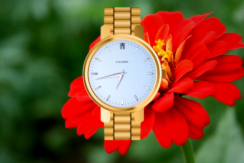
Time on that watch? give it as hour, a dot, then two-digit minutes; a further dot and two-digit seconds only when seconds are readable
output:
6.43
